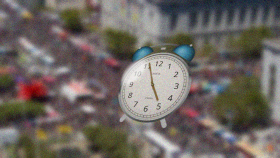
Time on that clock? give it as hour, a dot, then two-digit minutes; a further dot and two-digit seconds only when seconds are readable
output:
4.56
